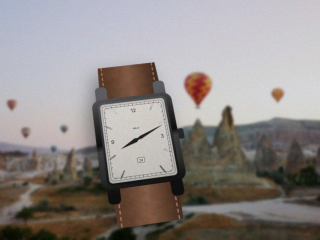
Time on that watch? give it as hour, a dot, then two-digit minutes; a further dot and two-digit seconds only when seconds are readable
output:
8.11
